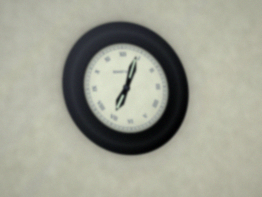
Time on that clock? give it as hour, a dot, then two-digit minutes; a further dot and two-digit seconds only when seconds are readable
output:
7.04
